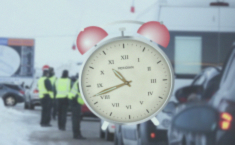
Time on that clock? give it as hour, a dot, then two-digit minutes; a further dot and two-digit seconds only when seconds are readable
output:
10.42
